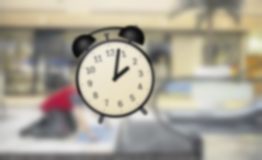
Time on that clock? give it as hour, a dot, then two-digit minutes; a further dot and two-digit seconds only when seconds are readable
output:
2.03
